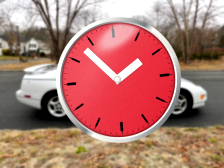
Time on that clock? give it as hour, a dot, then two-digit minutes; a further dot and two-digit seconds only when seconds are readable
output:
1.53
